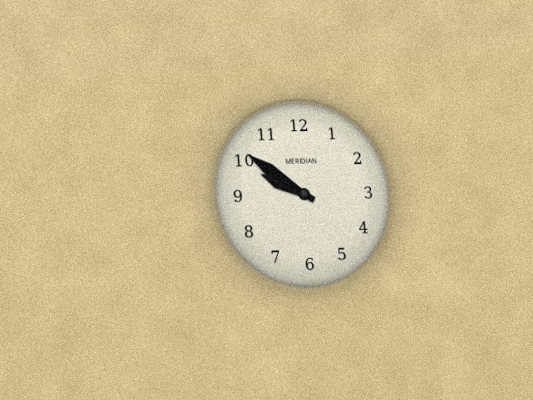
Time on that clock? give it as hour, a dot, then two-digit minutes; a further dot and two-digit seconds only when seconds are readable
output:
9.51
